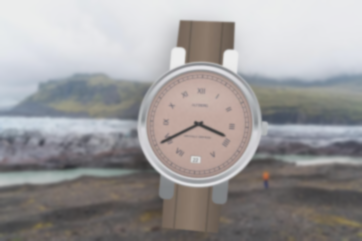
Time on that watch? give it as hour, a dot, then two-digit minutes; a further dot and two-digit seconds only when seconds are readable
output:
3.40
